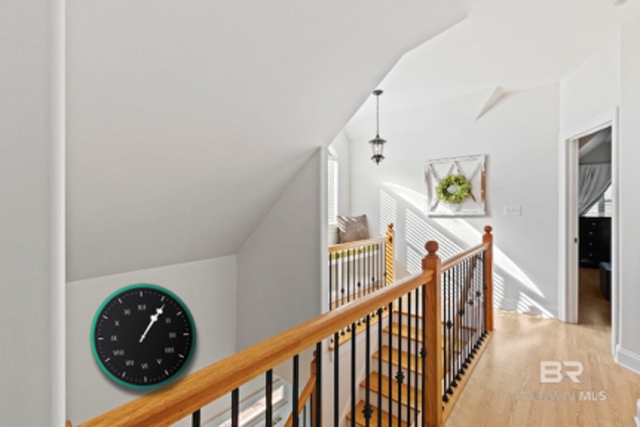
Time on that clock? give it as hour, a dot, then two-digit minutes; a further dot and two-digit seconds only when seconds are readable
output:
1.06
